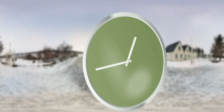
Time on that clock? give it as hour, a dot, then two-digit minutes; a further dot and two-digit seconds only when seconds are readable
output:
12.43
